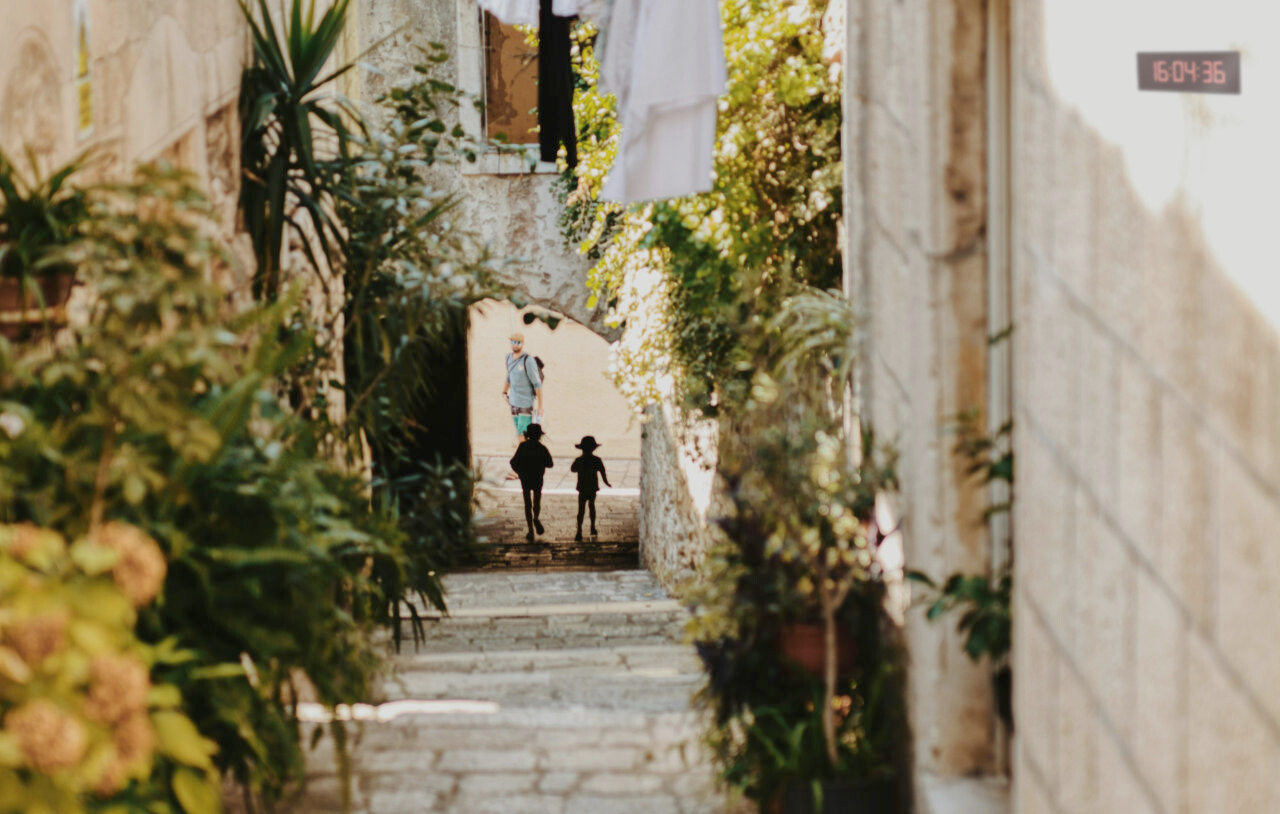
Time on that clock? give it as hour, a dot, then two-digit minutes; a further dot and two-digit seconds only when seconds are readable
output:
16.04.36
